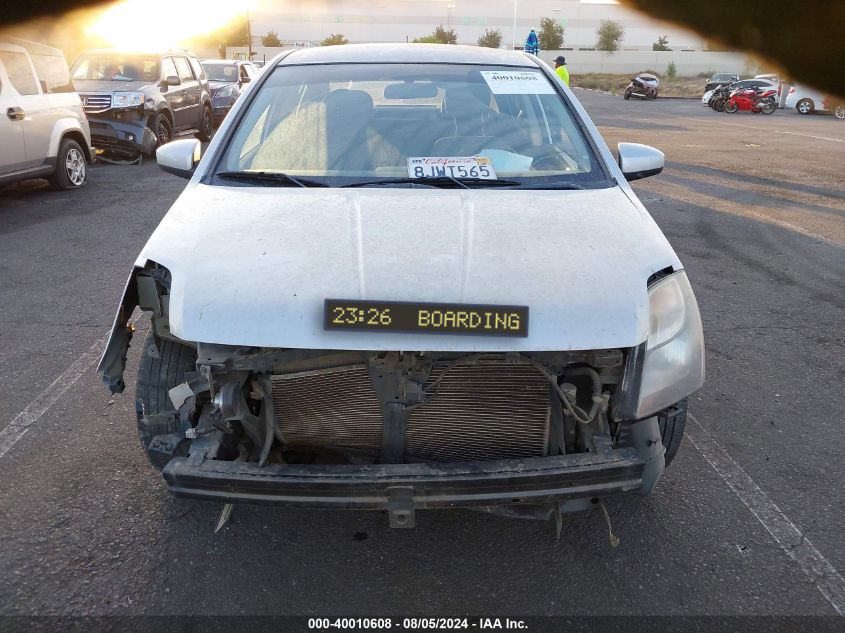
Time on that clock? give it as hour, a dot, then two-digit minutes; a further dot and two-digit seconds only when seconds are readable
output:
23.26
